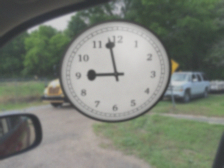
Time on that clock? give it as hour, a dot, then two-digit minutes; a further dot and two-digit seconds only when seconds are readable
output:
8.58
